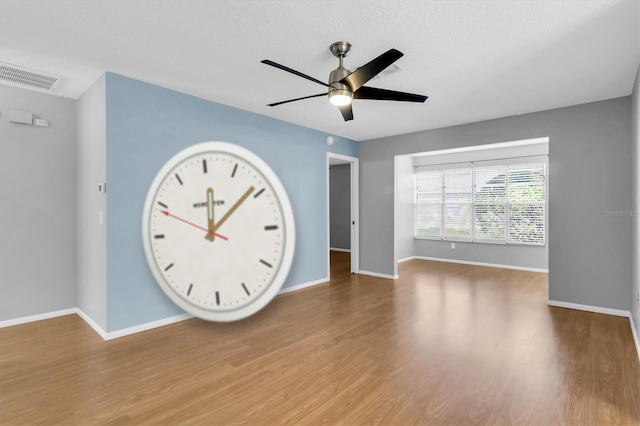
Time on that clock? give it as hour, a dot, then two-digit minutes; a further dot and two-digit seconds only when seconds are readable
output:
12.08.49
